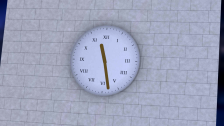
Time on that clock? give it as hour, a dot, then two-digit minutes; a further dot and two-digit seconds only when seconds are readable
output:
11.28
